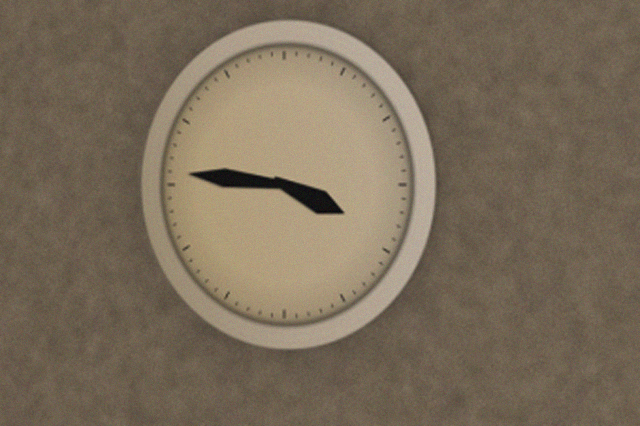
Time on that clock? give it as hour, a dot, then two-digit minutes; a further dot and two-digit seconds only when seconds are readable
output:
3.46
